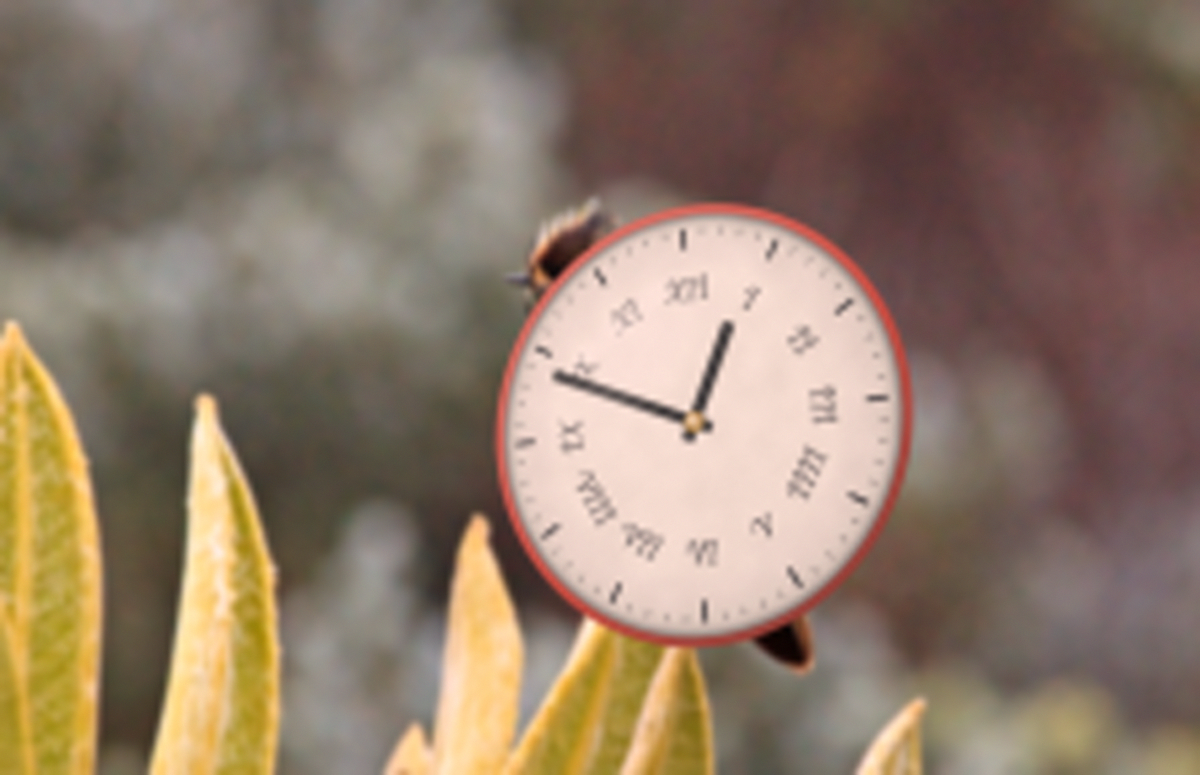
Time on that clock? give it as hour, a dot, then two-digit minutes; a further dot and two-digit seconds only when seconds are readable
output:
12.49
